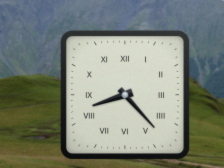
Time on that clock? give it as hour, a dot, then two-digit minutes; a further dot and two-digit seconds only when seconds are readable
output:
8.23
